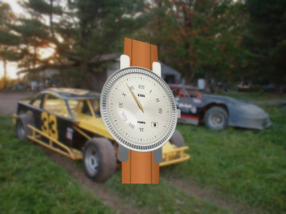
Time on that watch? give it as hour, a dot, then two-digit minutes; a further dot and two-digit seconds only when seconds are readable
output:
10.54
